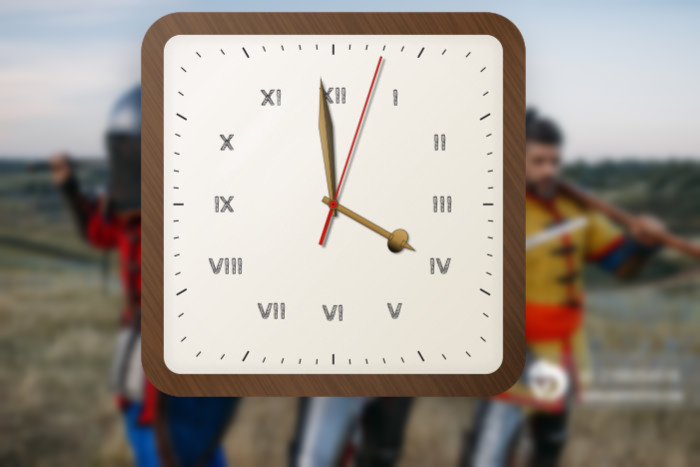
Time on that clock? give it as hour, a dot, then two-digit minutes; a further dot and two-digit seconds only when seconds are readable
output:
3.59.03
